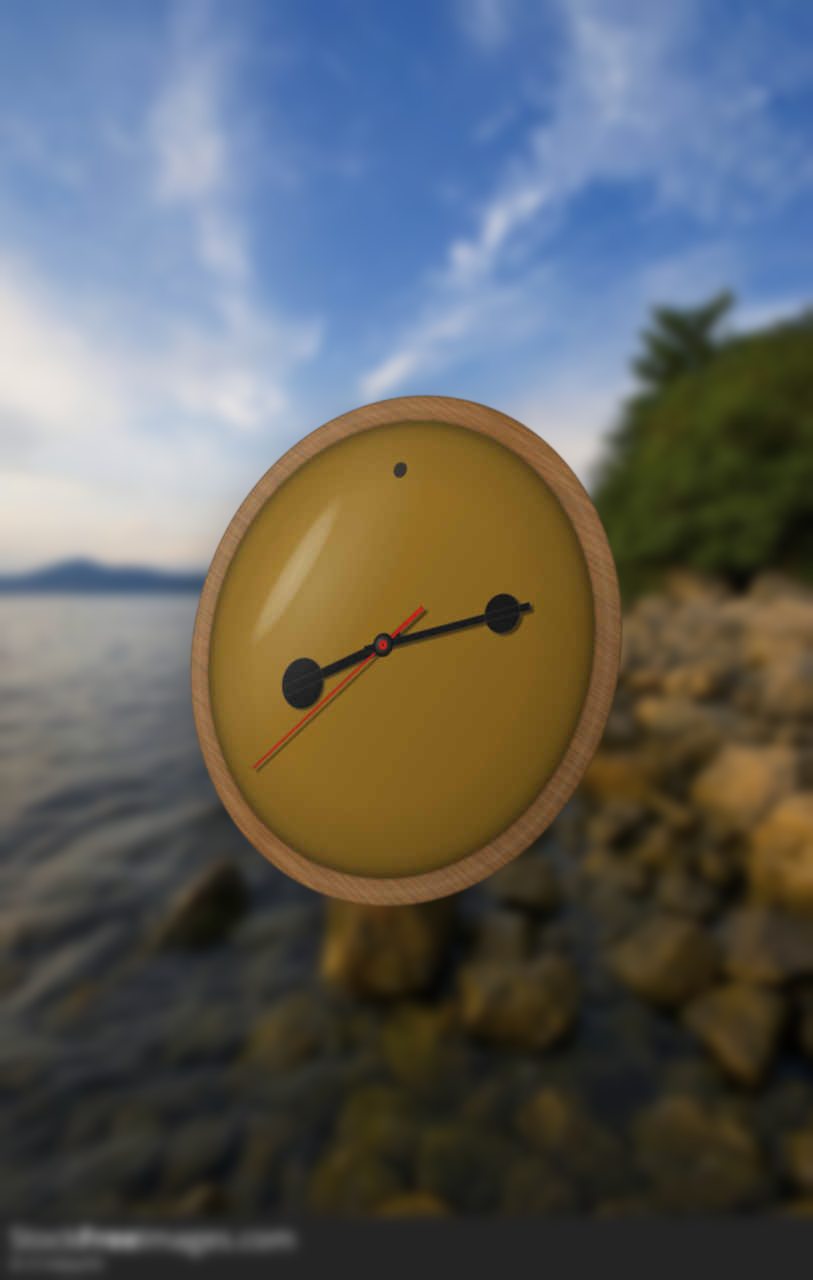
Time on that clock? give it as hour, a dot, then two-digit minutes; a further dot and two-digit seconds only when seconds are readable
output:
8.12.38
